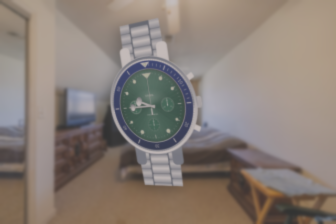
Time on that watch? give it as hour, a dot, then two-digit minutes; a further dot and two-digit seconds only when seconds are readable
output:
9.45
